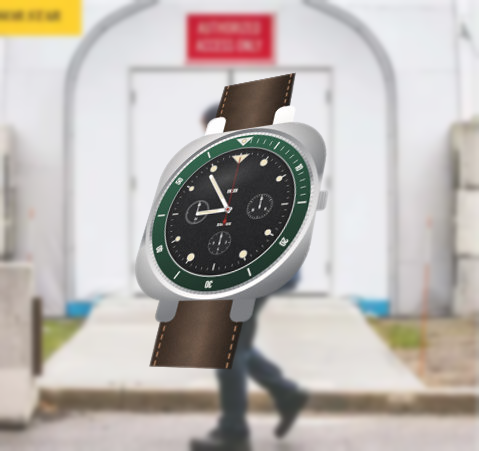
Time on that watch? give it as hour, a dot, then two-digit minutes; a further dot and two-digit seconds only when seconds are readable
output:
8.54
